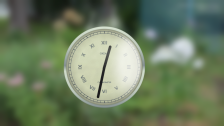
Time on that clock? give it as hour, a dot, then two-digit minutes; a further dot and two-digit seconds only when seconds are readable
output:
12.32
